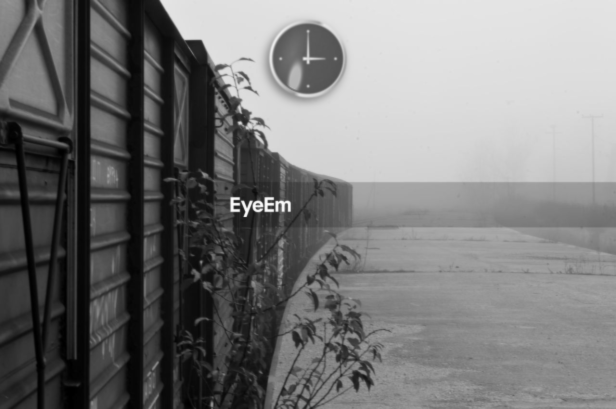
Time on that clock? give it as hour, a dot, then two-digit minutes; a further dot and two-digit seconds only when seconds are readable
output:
3.00
